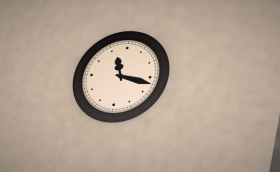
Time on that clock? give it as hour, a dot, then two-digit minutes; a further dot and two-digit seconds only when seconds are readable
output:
11.17
